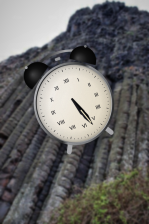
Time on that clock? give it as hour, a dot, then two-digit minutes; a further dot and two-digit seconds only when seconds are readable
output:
5.27
